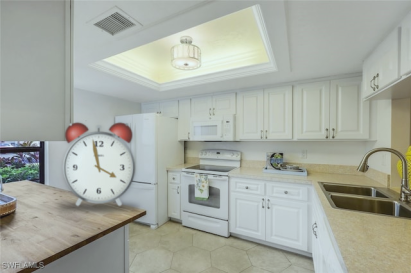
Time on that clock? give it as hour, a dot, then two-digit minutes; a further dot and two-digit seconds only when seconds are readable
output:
3.58
